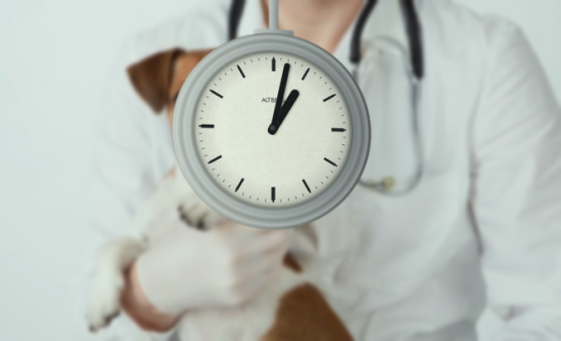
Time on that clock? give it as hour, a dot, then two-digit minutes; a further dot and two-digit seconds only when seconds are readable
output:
1.02
